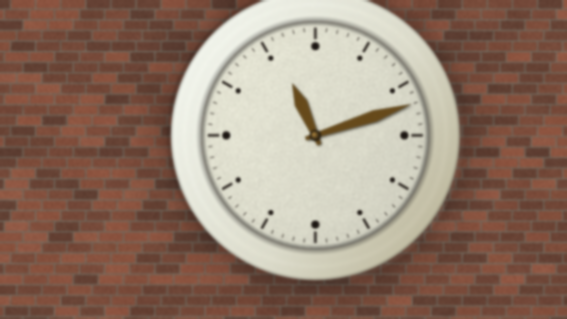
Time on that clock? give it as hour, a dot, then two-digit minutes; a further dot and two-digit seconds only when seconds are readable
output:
11.12
